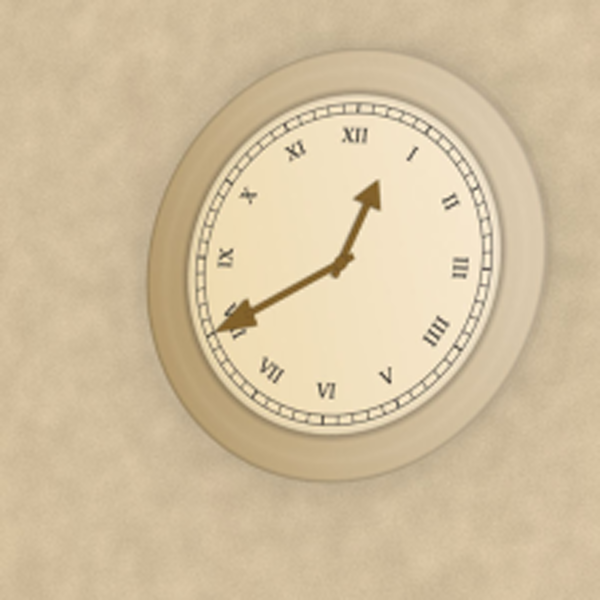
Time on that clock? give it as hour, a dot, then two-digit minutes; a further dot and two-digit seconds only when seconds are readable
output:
12.40
